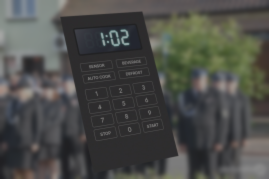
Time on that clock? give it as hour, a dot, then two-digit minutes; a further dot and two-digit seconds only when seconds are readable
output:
1.02
